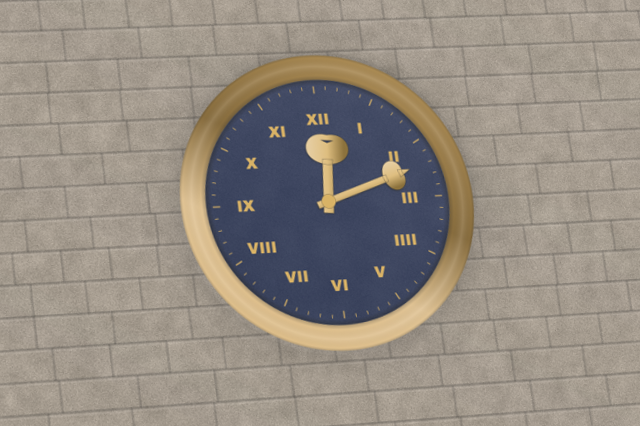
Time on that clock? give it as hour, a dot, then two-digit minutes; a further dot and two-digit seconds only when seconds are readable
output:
12.12
